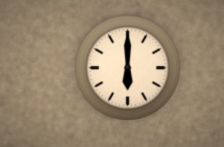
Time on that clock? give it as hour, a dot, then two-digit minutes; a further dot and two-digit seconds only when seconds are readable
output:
6.00
